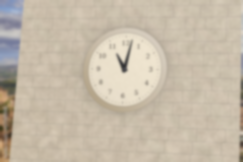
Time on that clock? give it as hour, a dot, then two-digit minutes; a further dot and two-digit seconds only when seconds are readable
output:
11.02
